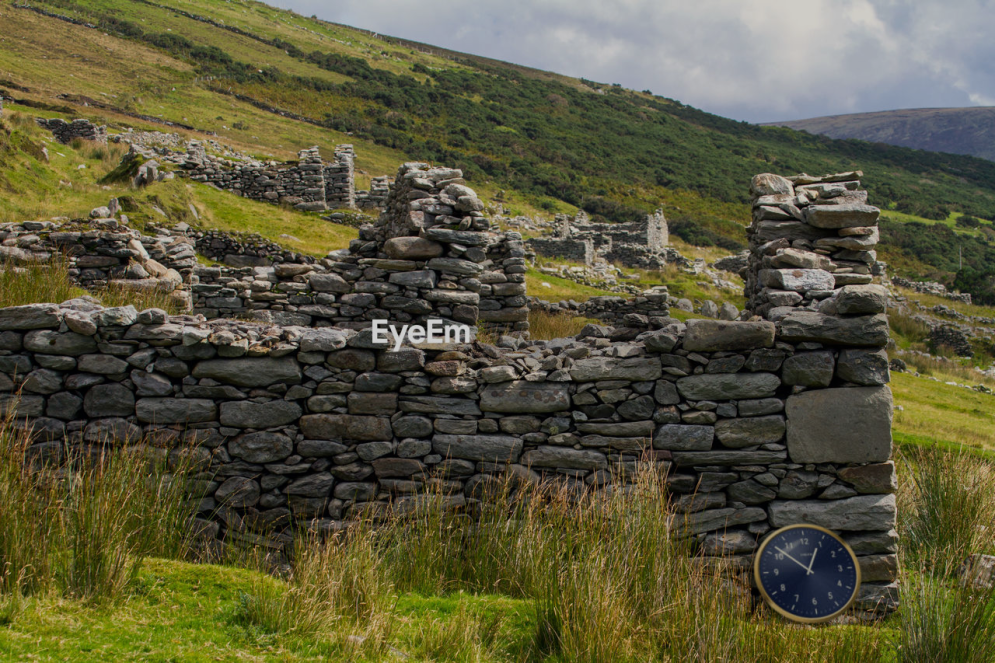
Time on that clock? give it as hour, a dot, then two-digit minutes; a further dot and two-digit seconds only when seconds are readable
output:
12.52
